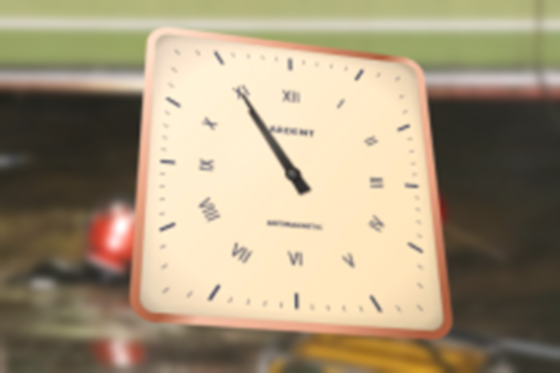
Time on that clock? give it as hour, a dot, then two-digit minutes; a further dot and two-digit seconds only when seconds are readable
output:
10.55
